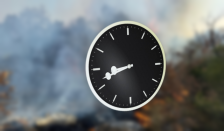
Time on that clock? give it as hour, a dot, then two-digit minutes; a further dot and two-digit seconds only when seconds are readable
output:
8.42
